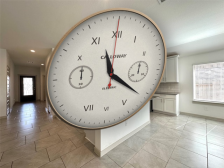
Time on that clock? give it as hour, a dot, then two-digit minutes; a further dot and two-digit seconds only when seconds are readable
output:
11.21
